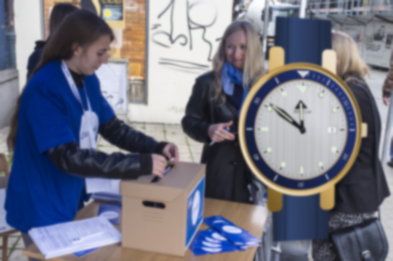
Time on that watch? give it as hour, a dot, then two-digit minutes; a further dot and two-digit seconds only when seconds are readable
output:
11.51
